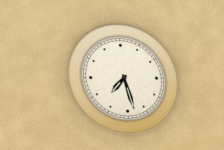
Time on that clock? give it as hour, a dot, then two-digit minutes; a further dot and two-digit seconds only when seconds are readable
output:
7.28
